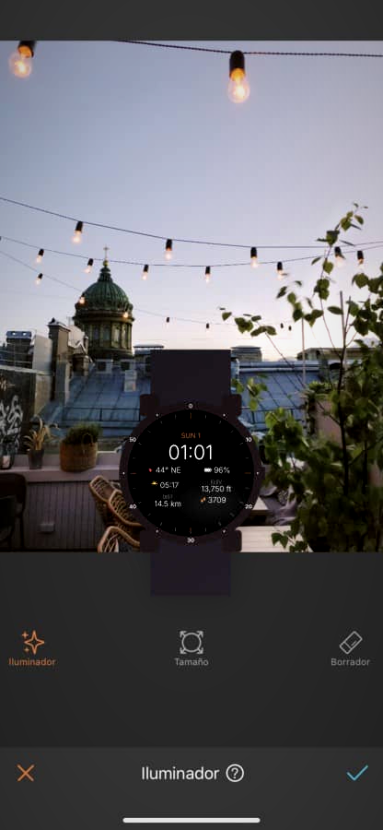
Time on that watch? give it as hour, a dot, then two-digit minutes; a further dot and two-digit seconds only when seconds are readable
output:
1.01
